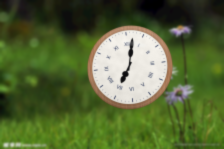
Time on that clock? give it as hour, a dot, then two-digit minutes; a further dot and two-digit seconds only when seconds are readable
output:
7.02
